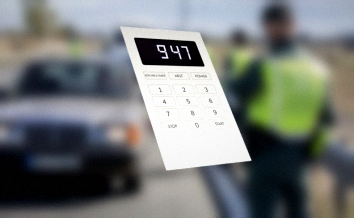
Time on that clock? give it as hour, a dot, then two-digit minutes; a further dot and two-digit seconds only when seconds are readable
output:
9.47
